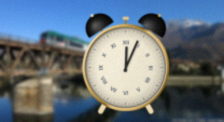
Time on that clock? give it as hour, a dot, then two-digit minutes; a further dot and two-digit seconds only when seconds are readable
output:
12.04
